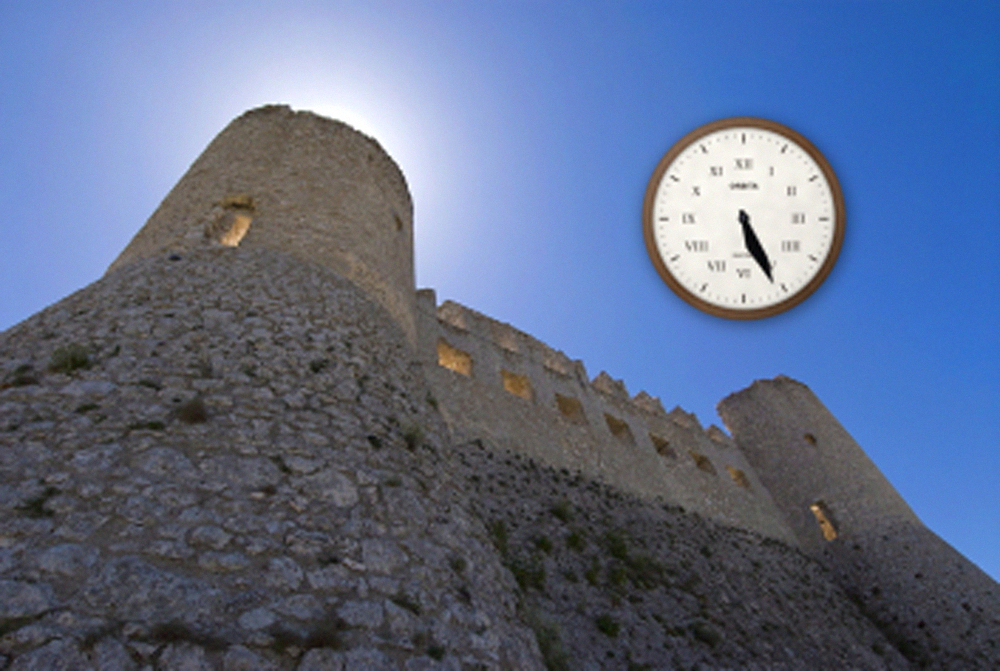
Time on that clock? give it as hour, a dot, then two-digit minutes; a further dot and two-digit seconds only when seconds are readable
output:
5.26
